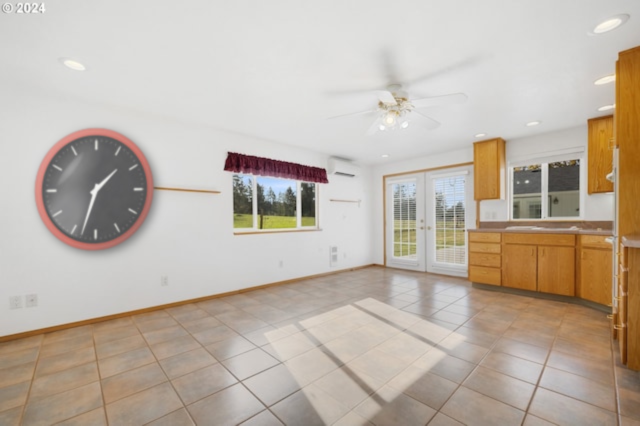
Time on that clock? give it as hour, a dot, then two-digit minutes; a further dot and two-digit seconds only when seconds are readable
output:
1.33
